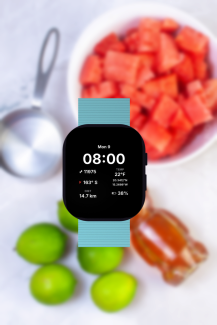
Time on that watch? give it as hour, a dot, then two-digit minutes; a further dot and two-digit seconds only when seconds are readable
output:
8.00
